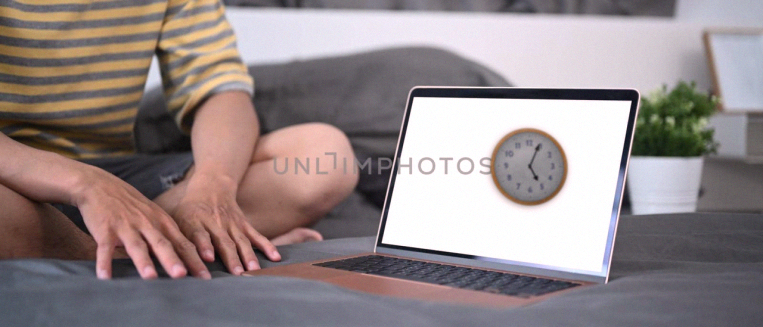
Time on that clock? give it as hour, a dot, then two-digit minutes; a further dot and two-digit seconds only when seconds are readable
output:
5.04
